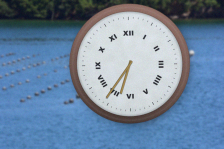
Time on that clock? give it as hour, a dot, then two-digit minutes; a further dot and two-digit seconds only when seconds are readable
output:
6.36
